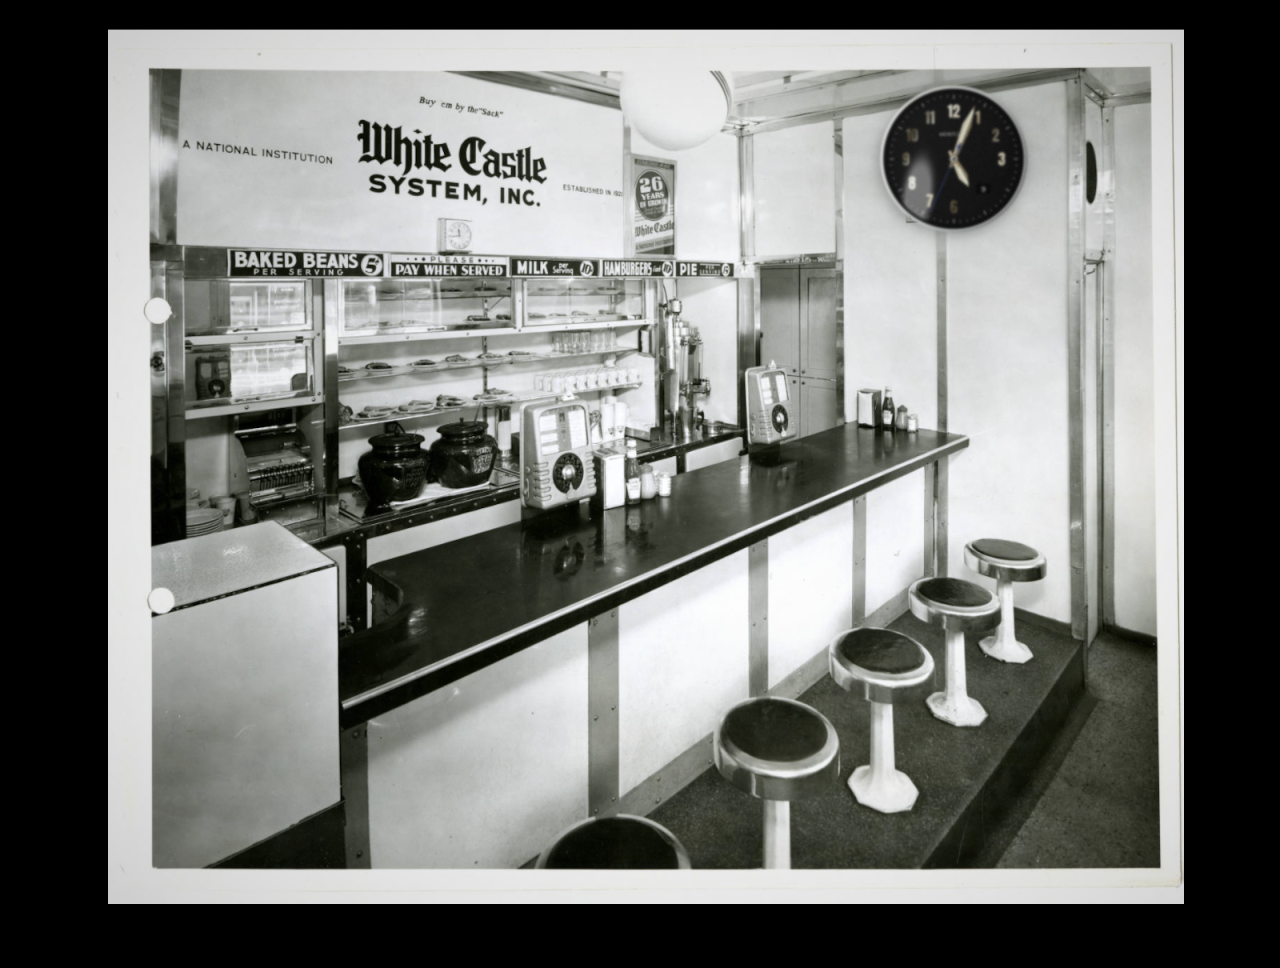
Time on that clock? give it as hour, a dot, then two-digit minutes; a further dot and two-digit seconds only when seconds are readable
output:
5.03.34
